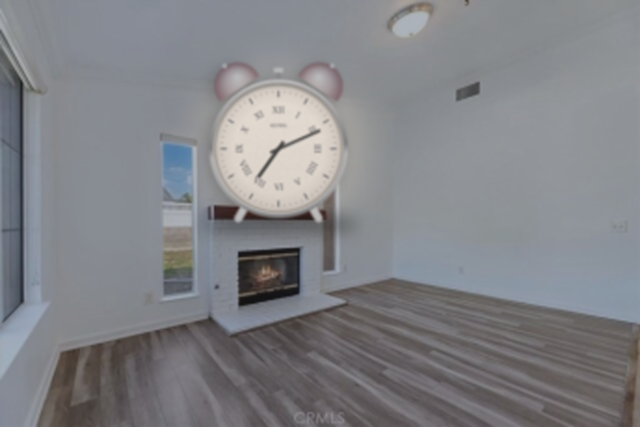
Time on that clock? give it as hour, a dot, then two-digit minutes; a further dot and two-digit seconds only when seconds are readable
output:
7.11
